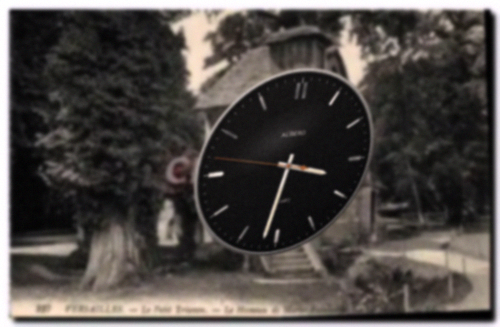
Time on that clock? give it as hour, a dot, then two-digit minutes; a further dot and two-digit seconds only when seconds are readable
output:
3.31.47
